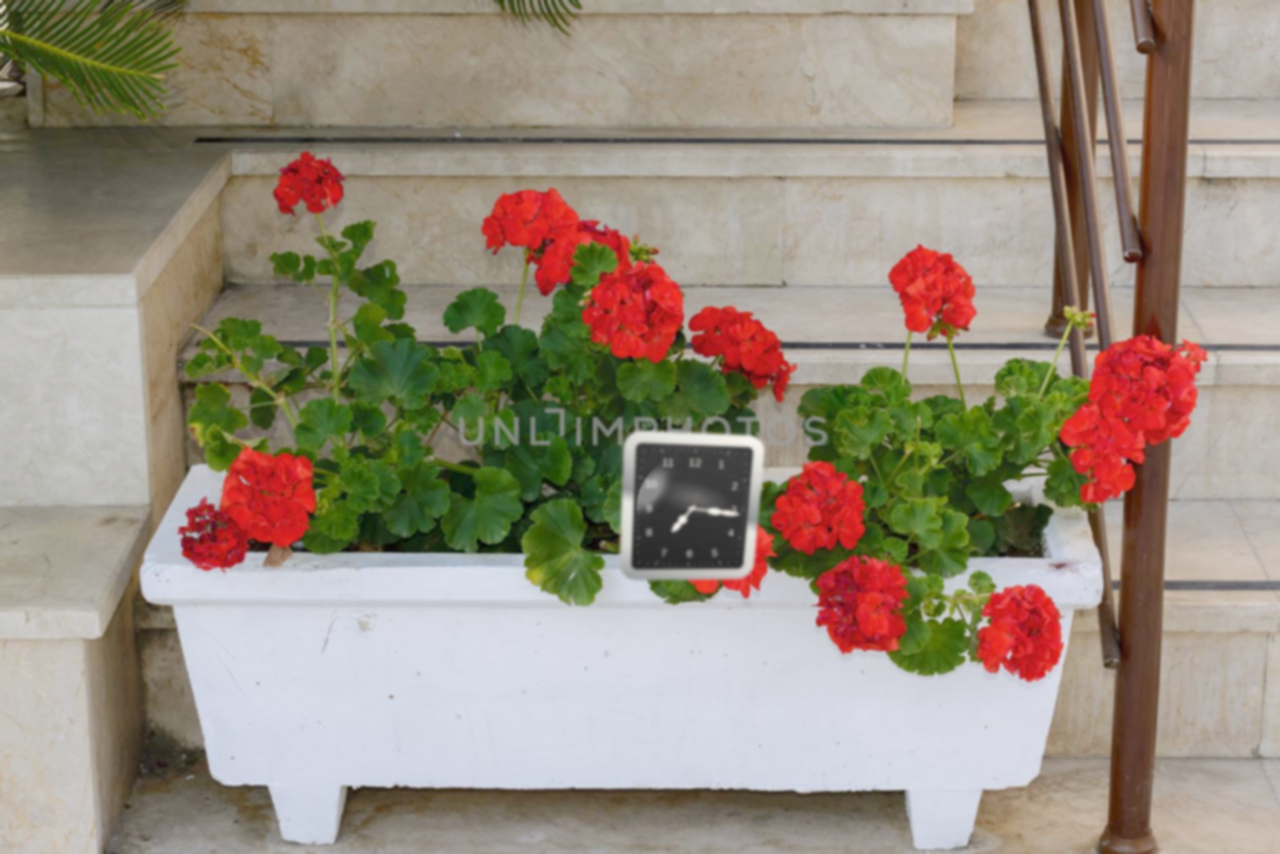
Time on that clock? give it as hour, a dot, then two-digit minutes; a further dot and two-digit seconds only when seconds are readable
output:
7.16
